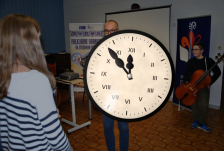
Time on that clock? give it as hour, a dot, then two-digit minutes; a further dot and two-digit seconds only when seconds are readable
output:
11.53
